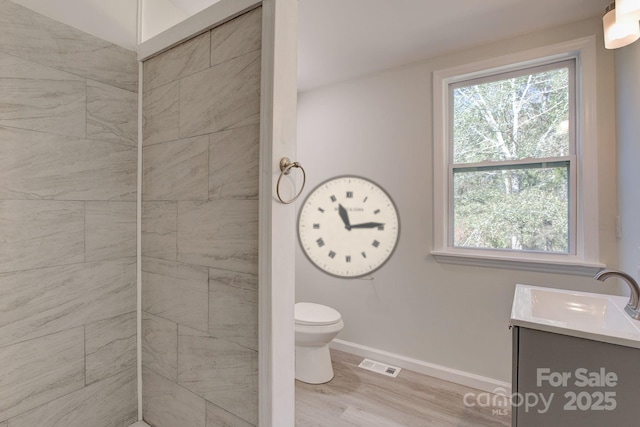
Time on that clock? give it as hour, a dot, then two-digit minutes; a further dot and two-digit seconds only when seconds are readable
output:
11.14
